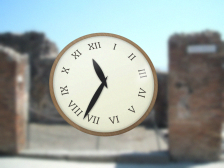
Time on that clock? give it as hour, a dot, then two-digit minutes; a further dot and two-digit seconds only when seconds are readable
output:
11.37
